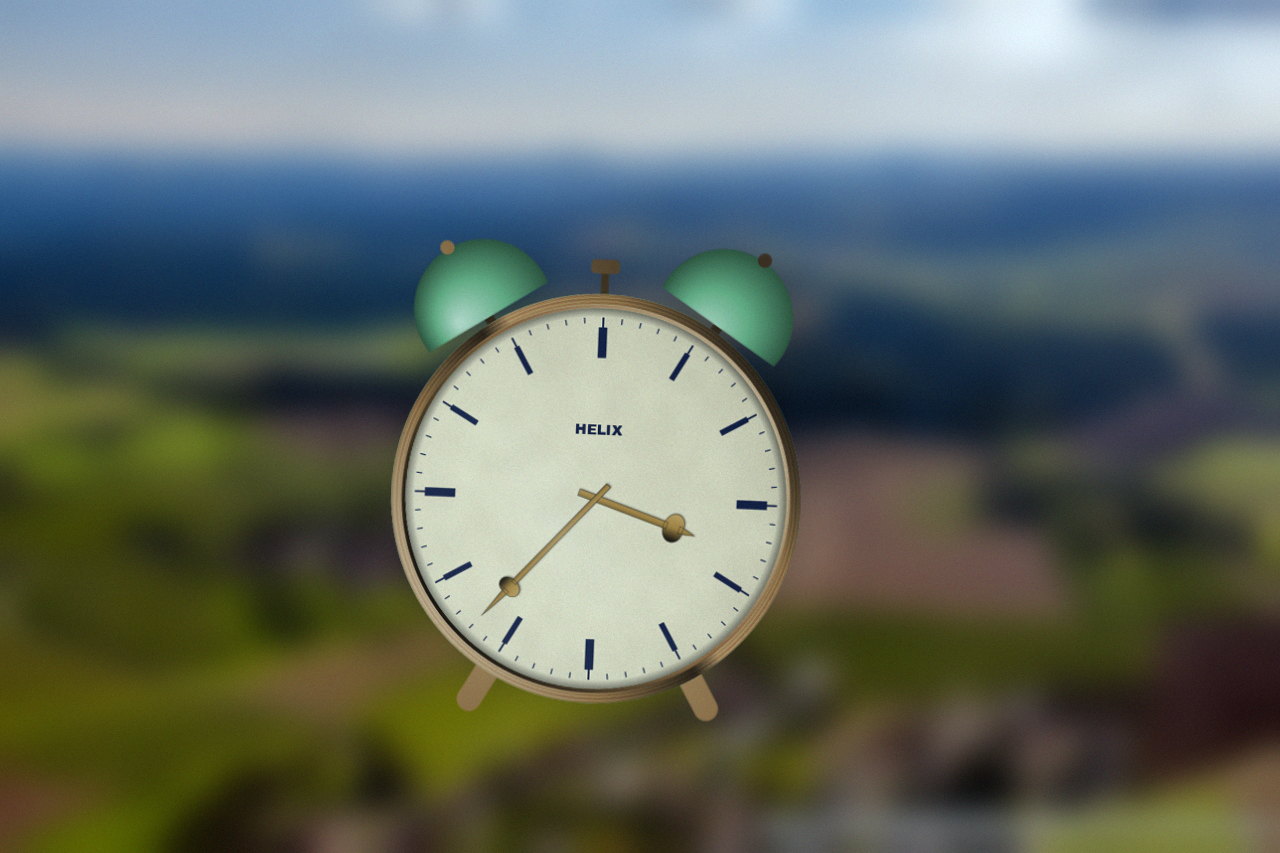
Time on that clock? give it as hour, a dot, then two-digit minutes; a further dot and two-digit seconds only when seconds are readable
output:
3.37
